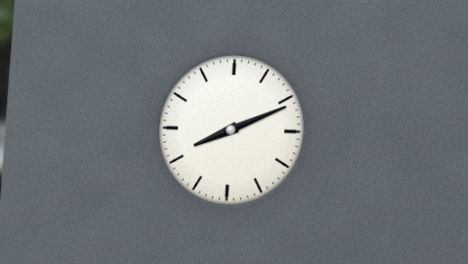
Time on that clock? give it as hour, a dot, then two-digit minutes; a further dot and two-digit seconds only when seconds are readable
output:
8.11
